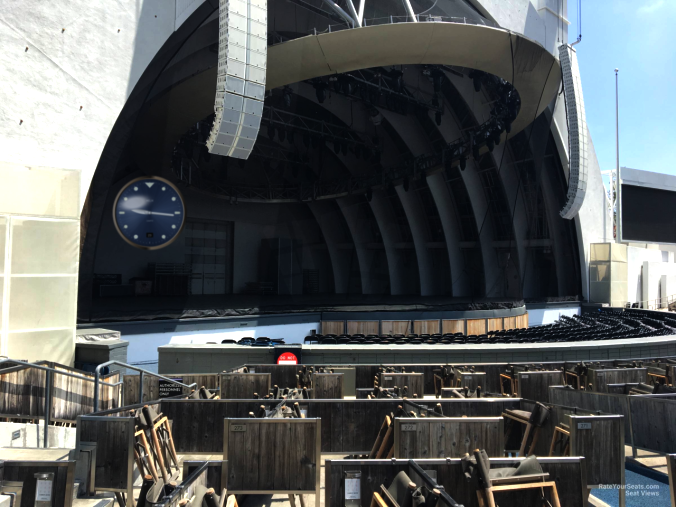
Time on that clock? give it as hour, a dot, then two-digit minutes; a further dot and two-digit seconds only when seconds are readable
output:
9.16
